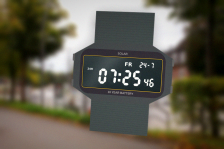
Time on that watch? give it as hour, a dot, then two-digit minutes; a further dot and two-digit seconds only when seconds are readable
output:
7.25.46
